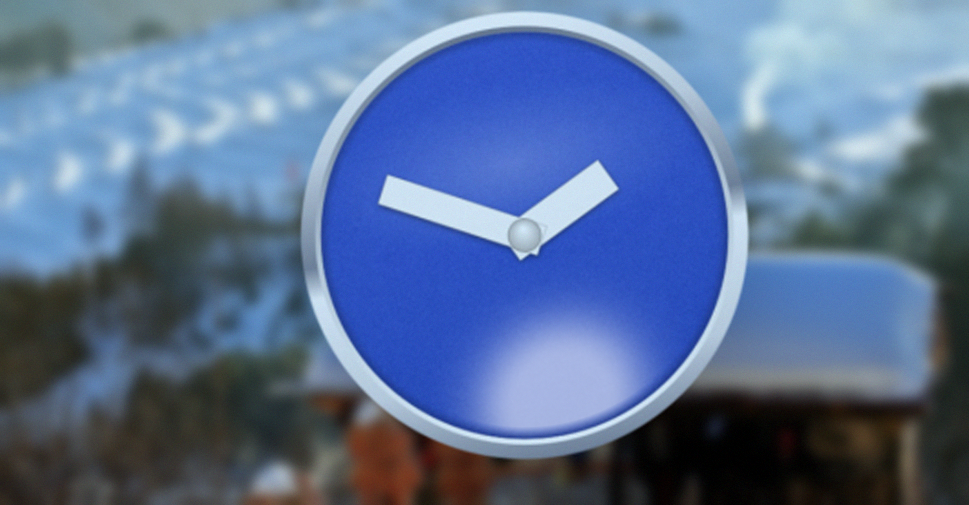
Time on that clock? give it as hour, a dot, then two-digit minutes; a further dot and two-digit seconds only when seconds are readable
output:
1.48
